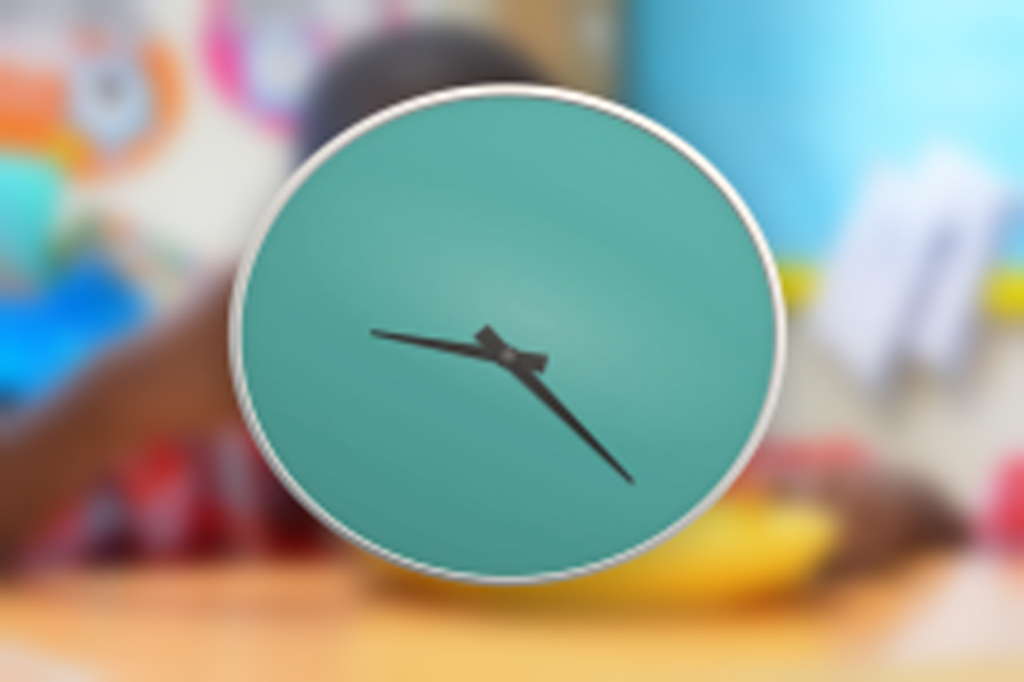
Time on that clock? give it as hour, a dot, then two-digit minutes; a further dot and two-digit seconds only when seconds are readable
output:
9.23
